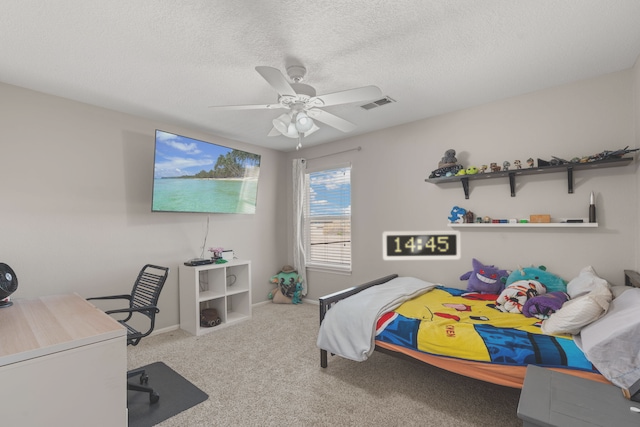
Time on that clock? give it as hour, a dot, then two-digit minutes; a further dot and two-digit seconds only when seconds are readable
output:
14.45
